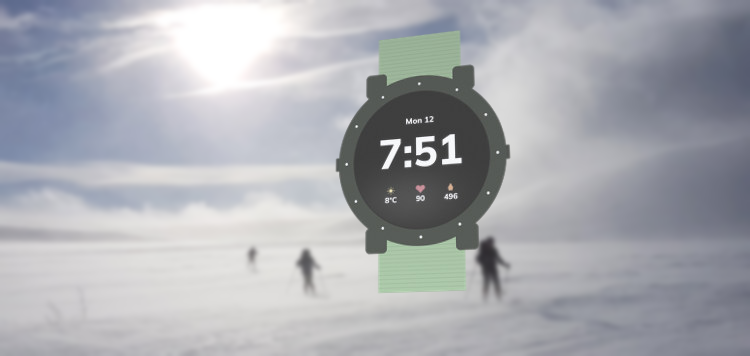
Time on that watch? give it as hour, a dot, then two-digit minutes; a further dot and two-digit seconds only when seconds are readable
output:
7.51
